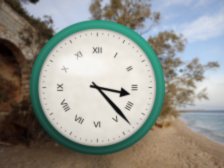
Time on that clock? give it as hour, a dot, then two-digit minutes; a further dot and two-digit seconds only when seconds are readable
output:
3.23
